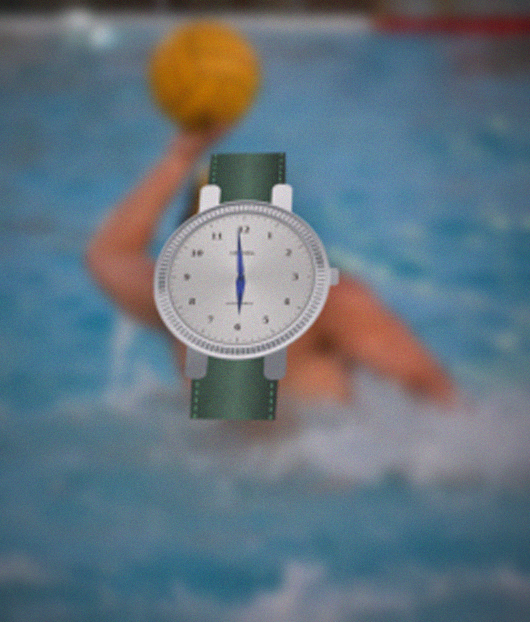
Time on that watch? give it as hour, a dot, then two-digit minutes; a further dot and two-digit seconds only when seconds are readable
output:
5.59
